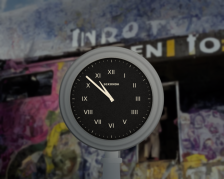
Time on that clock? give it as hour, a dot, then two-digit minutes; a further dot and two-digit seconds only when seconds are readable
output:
10.52
